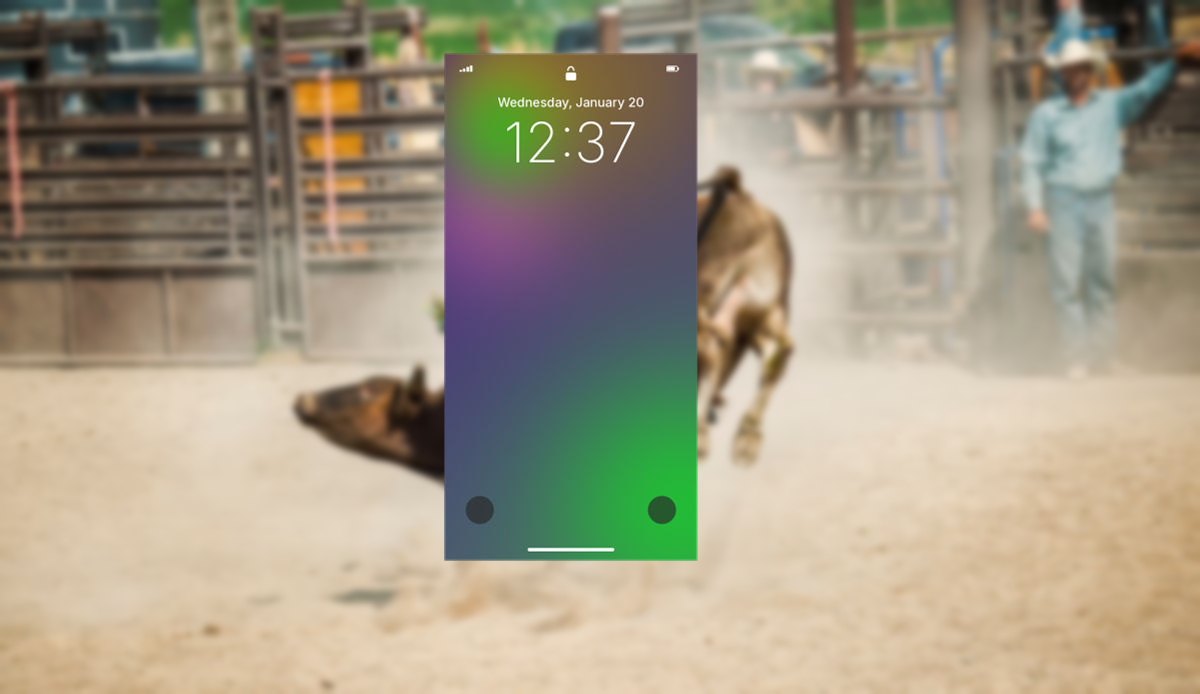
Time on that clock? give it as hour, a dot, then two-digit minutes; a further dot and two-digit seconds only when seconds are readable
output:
12.37
